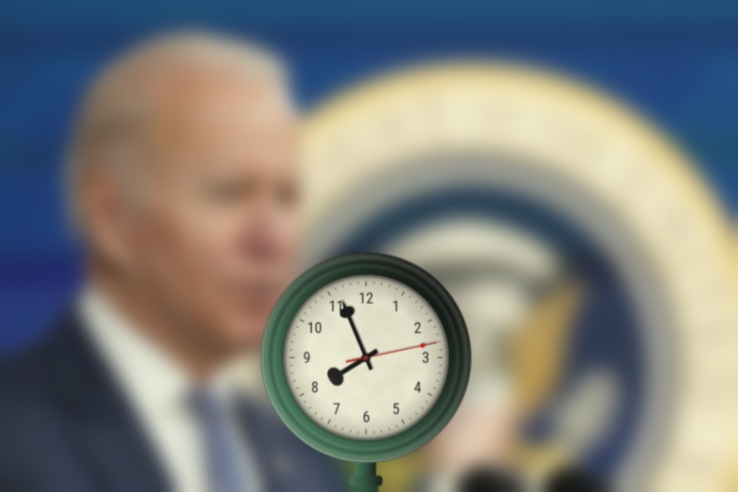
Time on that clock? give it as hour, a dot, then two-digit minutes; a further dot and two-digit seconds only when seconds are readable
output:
7.56.13
